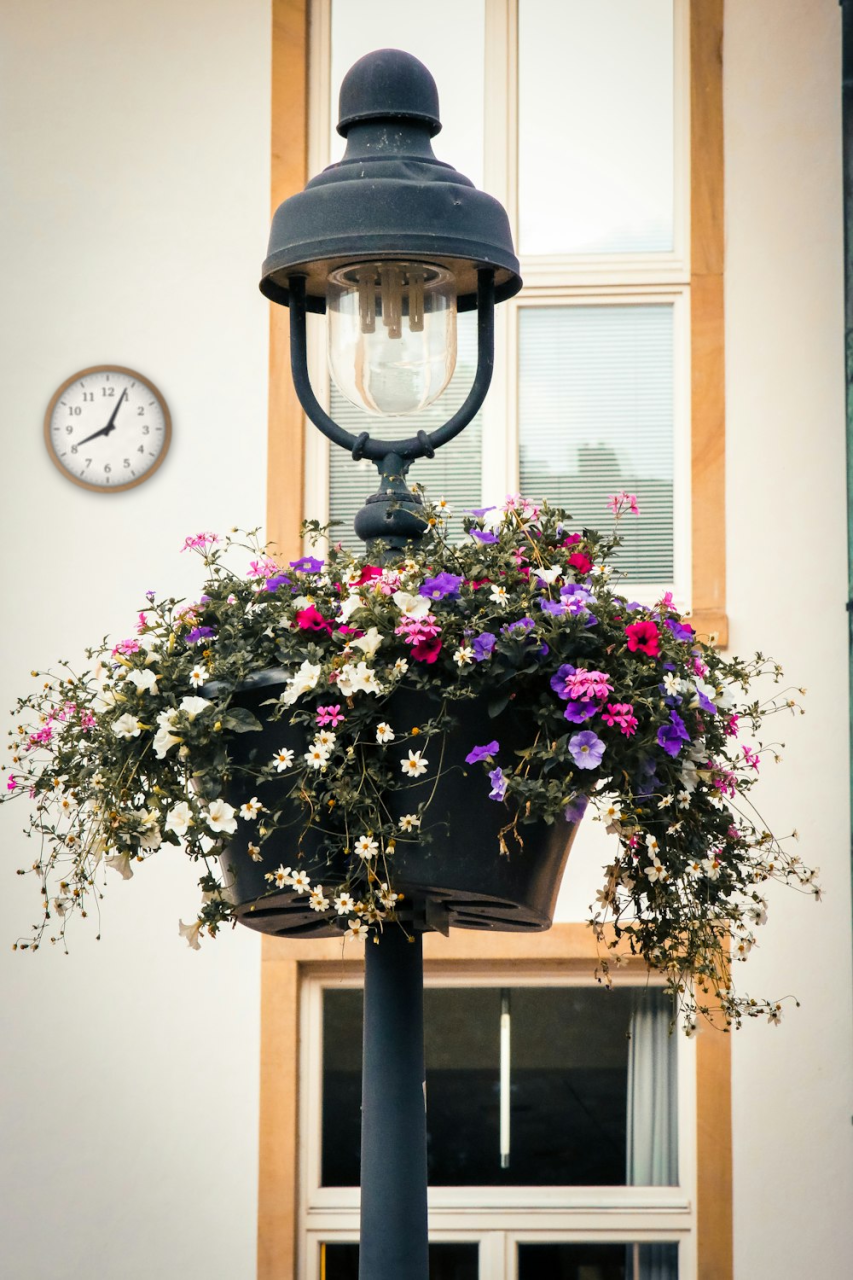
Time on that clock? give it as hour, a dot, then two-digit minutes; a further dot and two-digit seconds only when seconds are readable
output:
8.04
